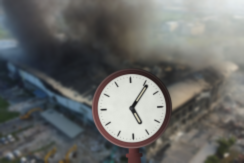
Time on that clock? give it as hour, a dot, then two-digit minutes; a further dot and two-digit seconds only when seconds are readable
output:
5.06
